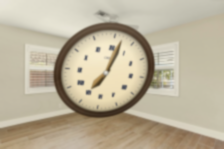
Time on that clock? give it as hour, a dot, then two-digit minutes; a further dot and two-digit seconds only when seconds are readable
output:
7.02
